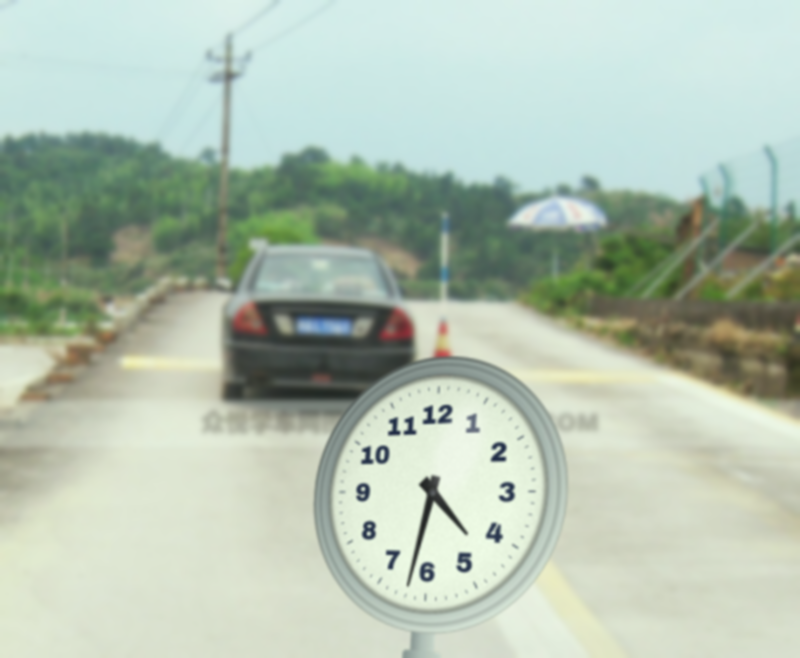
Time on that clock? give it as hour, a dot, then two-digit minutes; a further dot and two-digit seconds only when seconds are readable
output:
4.32
